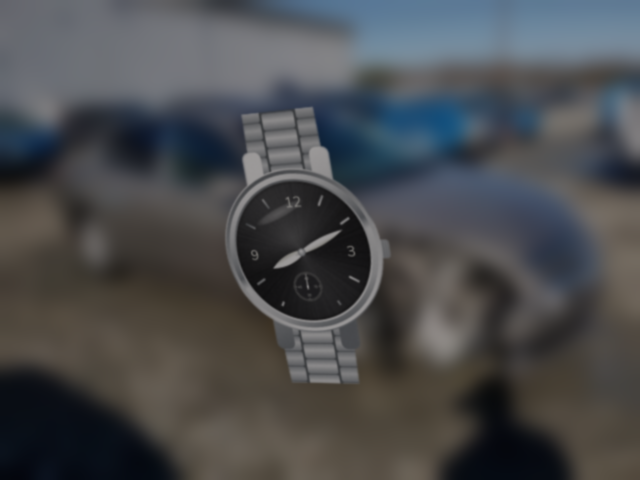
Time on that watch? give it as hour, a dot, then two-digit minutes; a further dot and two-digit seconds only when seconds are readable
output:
8.11
